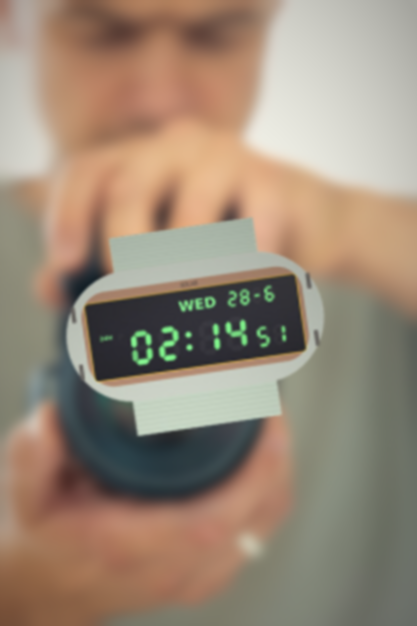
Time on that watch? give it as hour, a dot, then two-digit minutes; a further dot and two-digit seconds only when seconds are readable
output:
2.14.51
